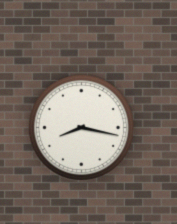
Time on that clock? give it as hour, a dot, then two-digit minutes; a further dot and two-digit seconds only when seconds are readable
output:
8.17
